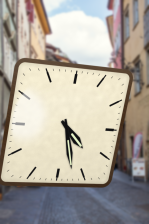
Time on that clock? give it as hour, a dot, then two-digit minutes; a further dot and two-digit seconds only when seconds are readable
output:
4.27
